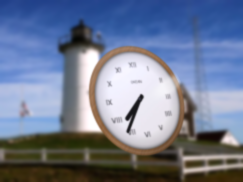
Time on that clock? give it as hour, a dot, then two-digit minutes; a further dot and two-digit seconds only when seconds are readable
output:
7.36
